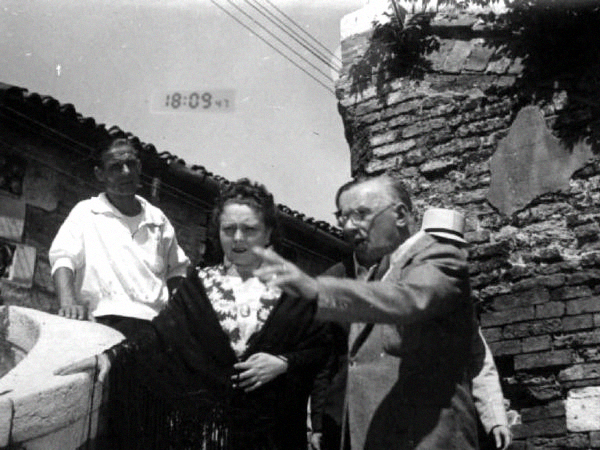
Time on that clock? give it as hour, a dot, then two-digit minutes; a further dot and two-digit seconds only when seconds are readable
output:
18.09
